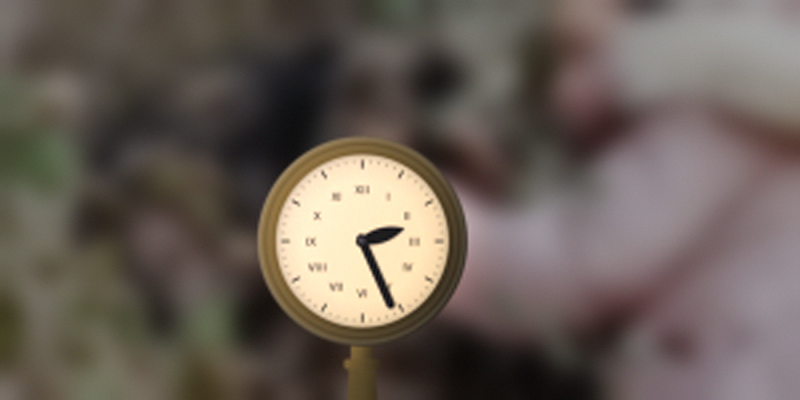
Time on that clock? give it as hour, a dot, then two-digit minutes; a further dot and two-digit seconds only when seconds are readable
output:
2.26
